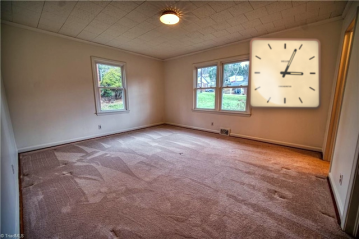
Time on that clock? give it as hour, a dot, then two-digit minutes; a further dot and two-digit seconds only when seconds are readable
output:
3.04
